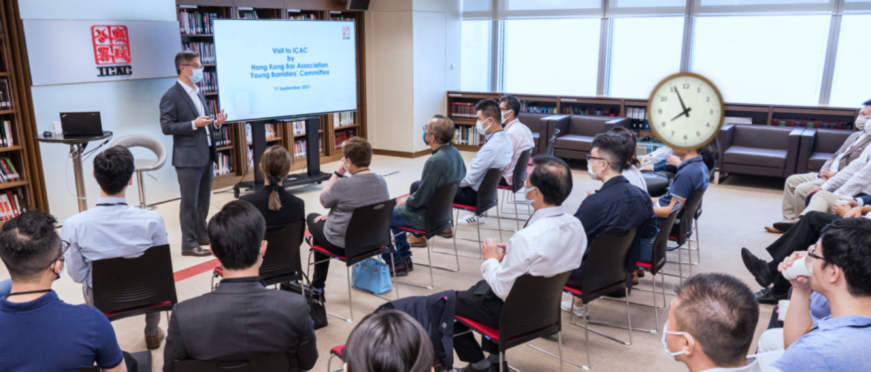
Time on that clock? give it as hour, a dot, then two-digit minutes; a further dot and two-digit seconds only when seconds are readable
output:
7.56
